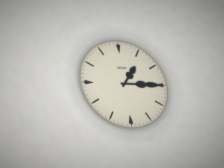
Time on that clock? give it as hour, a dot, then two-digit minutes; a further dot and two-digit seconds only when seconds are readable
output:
1.15
